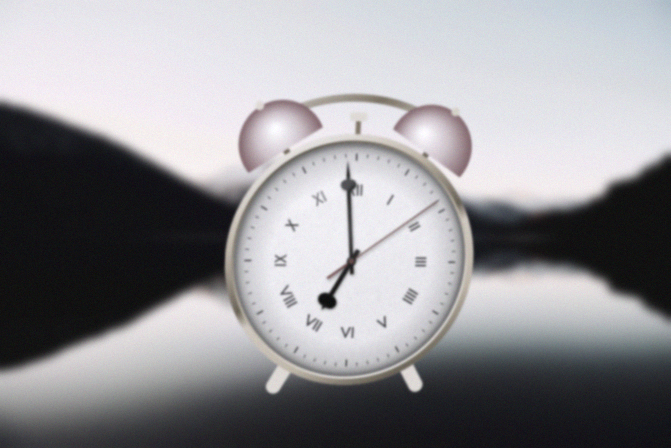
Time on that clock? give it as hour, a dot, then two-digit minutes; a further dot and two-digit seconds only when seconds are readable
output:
6.59.09
